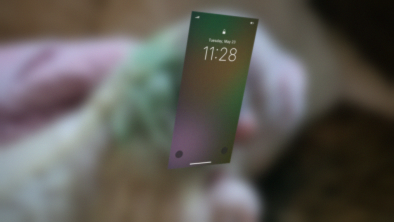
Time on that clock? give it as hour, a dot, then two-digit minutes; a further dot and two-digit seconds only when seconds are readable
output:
11.28
